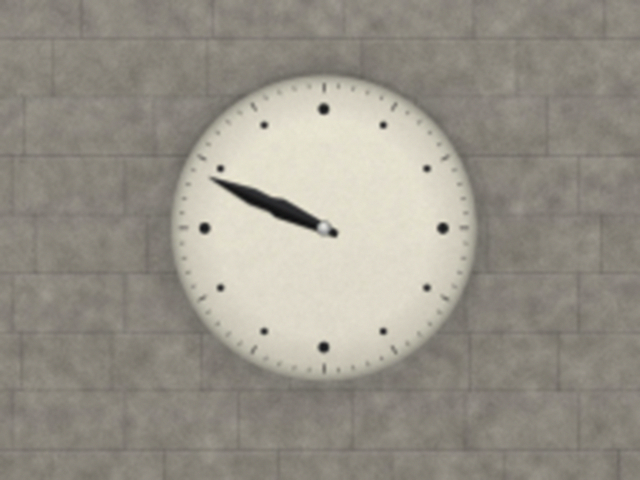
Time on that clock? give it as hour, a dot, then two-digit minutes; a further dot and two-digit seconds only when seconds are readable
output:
9.49
